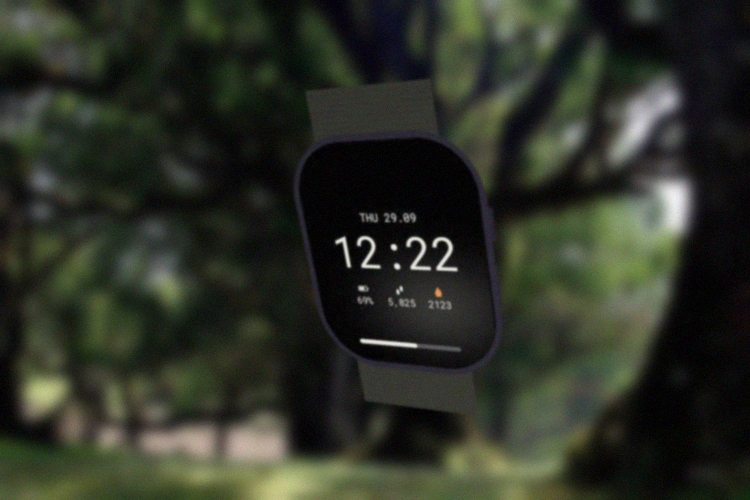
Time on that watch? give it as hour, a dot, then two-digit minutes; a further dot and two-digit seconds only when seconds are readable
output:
12.22
